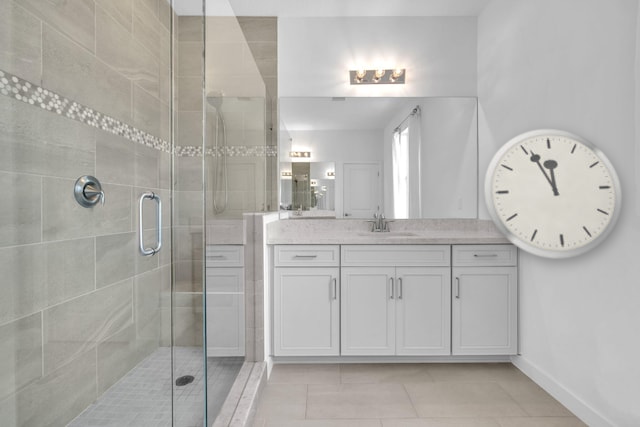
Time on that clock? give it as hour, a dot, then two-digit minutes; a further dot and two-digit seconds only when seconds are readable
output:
11.56
